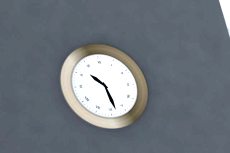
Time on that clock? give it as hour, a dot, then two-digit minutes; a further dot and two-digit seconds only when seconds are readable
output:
10.28
